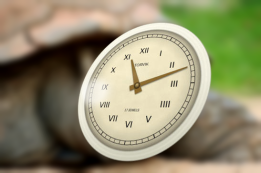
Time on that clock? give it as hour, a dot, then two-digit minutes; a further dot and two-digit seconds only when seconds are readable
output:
11.12
